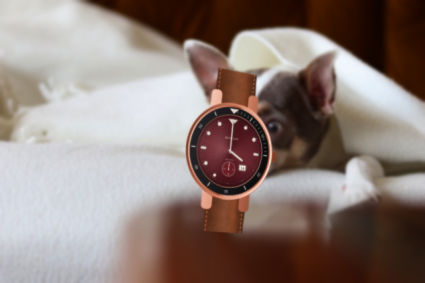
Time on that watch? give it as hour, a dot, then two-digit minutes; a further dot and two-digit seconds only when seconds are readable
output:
4.00
